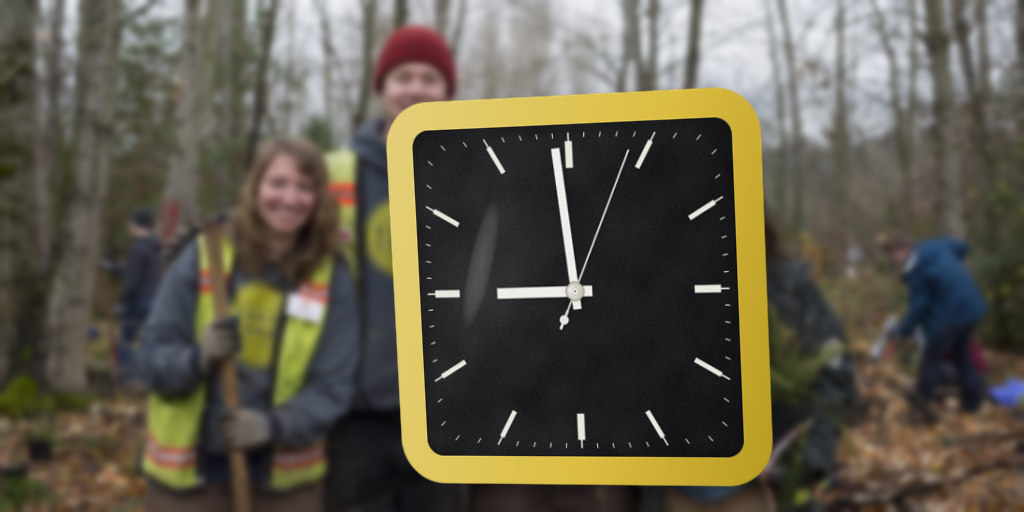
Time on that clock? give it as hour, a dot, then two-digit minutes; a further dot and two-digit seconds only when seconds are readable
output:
8.59.04
